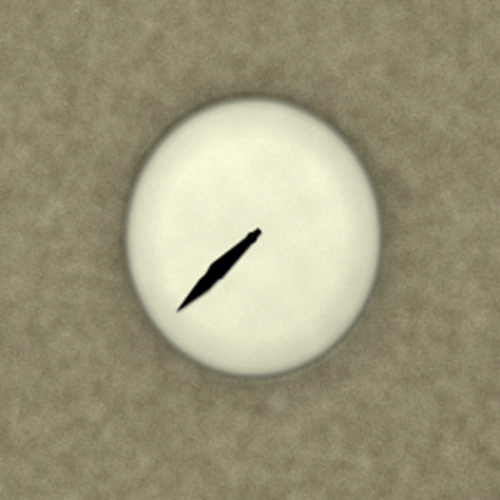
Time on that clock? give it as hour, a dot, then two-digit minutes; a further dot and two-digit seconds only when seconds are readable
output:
7.38
